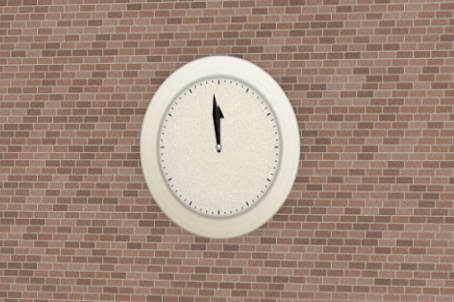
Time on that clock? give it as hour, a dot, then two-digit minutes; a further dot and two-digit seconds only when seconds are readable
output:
11.59
